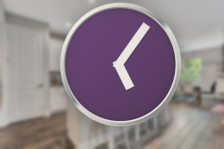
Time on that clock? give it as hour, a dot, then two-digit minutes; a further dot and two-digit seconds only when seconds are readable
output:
5.06
